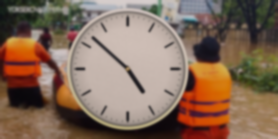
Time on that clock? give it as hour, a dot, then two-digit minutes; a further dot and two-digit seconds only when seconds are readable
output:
4.52
